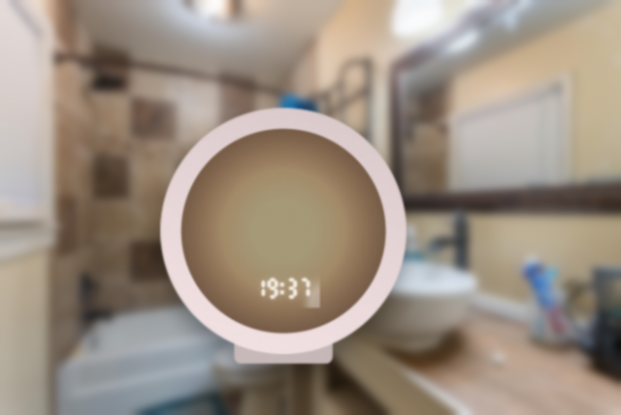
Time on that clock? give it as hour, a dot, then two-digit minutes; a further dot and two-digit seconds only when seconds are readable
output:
19.37
